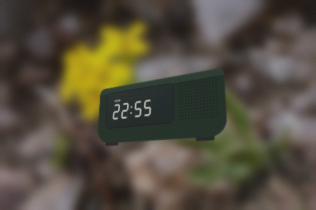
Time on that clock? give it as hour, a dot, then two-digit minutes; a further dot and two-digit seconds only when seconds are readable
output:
22.55
